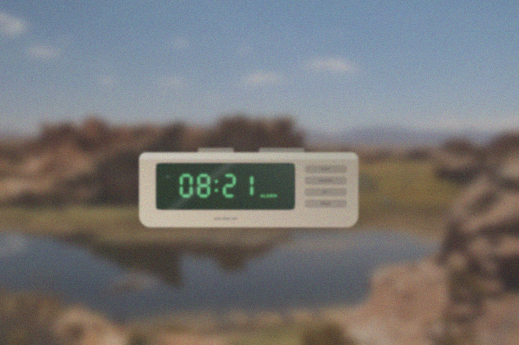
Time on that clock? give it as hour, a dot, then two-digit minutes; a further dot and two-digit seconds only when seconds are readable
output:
8.21
